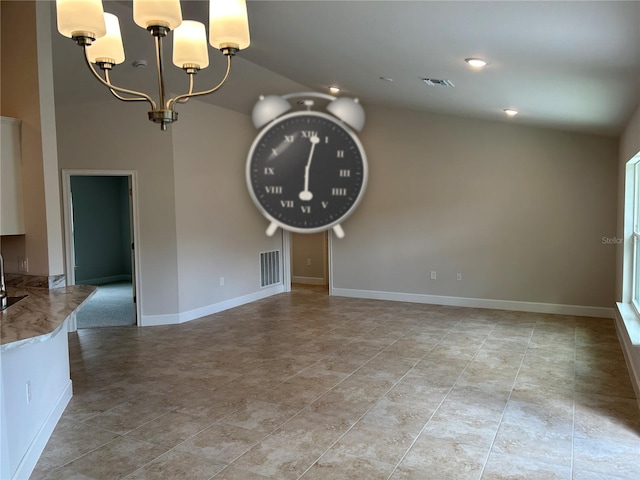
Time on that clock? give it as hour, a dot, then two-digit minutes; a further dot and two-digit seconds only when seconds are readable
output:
6.02
